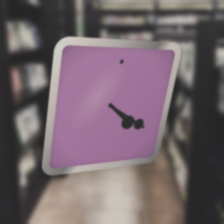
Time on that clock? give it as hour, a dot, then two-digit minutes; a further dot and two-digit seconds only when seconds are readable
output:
4.20
